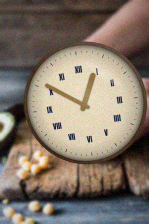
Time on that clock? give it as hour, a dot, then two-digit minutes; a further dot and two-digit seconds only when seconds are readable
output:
12.51
